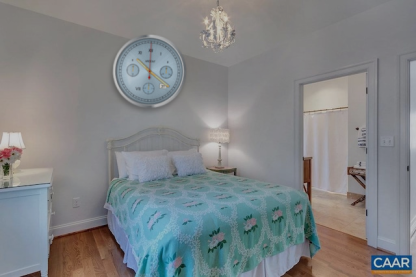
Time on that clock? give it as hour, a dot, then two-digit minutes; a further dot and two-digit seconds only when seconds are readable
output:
10.21
